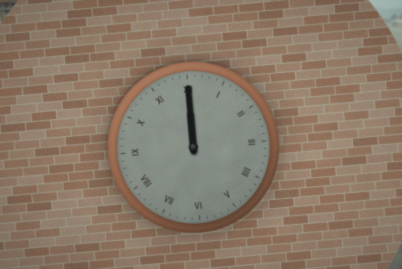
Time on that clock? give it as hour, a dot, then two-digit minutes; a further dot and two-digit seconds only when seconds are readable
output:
12.00
